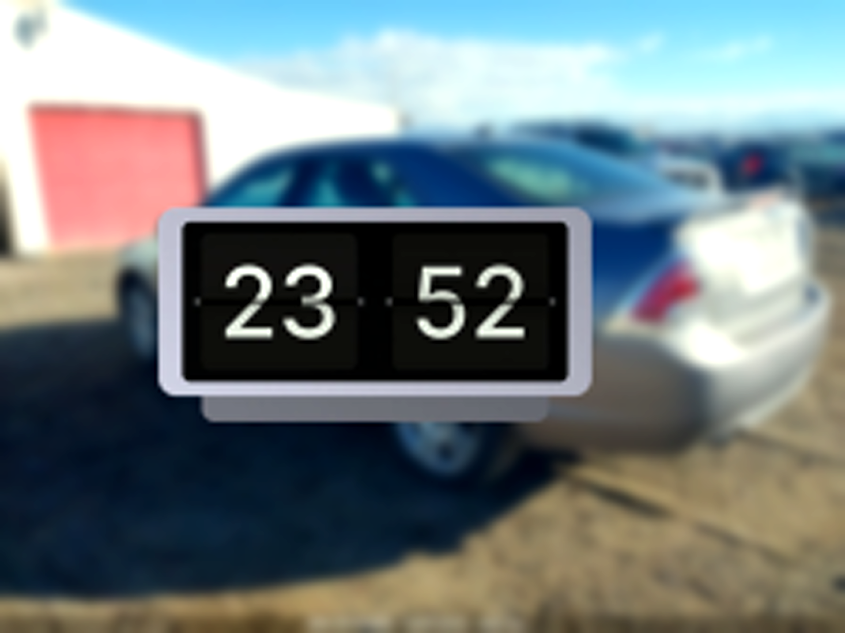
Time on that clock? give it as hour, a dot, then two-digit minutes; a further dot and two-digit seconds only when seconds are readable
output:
23.52
